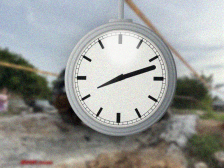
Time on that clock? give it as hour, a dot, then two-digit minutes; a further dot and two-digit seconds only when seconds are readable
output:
8.12
